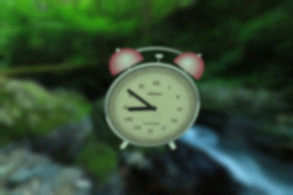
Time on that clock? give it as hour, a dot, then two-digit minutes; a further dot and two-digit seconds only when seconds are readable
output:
8.51
